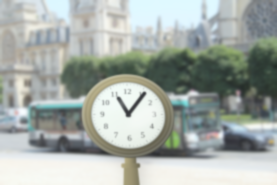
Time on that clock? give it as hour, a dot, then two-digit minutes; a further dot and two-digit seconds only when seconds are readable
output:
11.06
